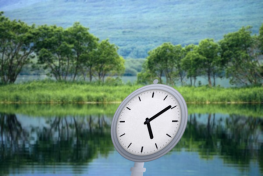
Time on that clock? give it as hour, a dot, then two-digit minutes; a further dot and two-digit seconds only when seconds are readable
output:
5.09
